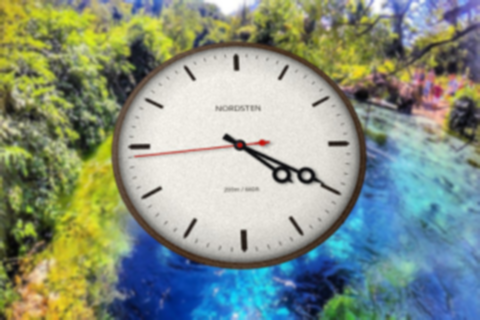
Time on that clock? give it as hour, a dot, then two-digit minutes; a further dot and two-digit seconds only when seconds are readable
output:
4.19.44
